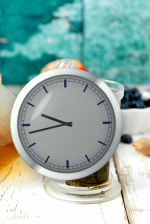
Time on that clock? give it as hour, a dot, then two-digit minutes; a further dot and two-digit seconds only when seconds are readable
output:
9.43
